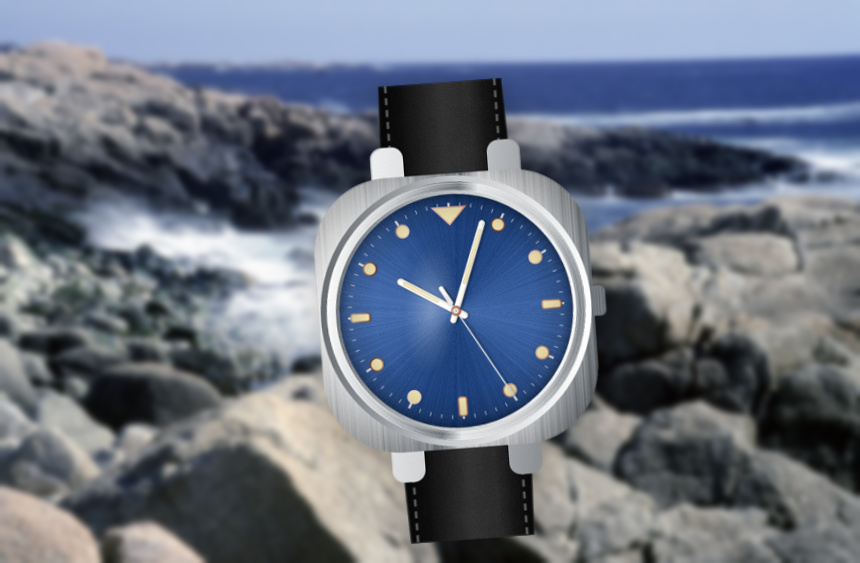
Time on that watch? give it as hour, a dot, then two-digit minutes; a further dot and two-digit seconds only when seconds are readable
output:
10.03.25
